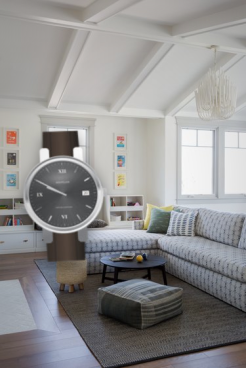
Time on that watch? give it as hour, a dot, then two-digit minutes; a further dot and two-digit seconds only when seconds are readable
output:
9.50
